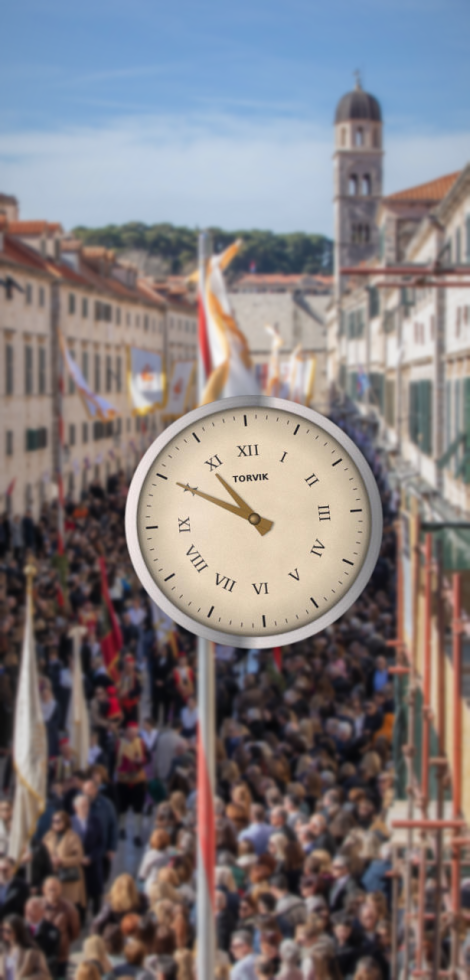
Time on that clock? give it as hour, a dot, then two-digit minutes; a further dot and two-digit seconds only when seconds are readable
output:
10.50
